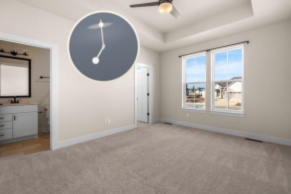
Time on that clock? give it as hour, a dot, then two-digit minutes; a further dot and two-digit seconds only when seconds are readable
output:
6.59
